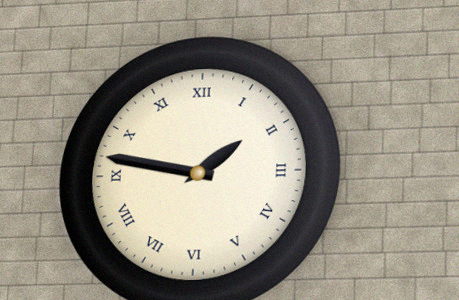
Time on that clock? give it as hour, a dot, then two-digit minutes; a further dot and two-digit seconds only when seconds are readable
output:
1.47
